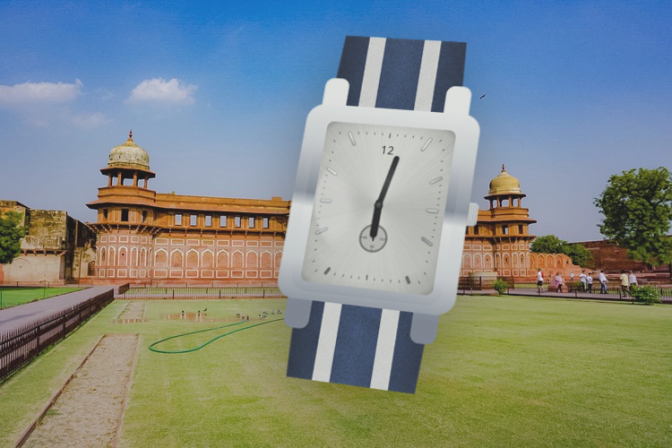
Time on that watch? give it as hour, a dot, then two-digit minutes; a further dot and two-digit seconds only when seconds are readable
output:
6.02
